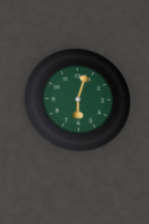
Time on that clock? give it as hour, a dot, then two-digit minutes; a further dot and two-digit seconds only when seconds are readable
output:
6.03
